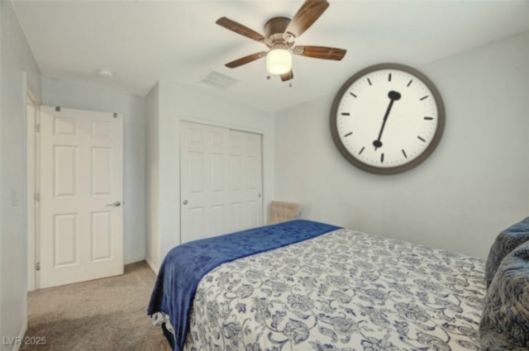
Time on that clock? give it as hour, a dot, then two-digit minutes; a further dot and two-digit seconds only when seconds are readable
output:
12.32
